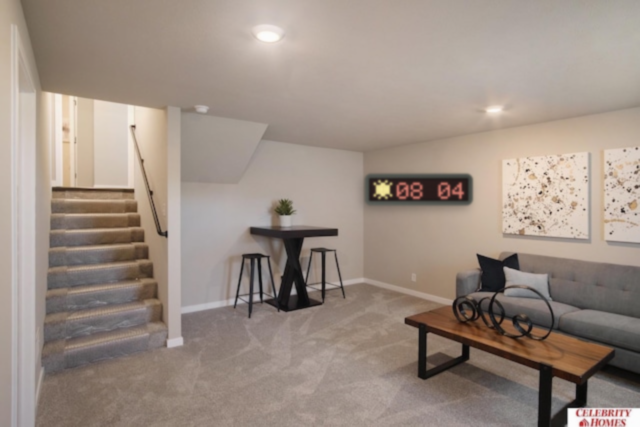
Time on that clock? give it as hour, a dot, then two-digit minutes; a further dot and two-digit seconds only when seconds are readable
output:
8.04
